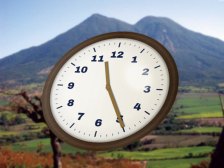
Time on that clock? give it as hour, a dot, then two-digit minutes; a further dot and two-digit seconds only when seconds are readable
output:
11.25
